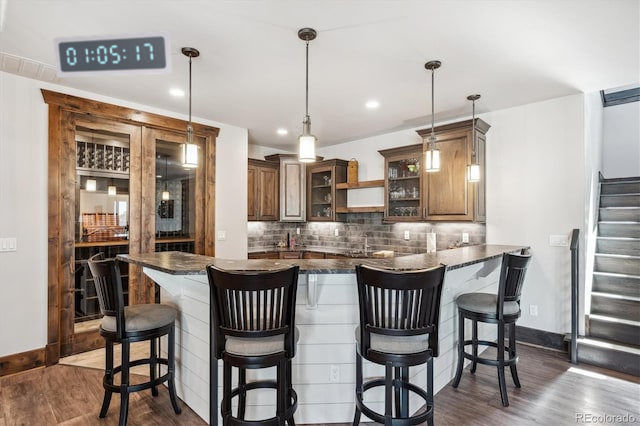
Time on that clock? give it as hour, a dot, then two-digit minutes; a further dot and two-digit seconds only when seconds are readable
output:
1.05.17
